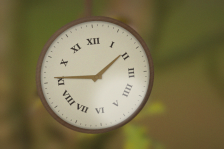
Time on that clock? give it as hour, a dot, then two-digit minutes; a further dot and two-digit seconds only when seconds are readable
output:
1.46
